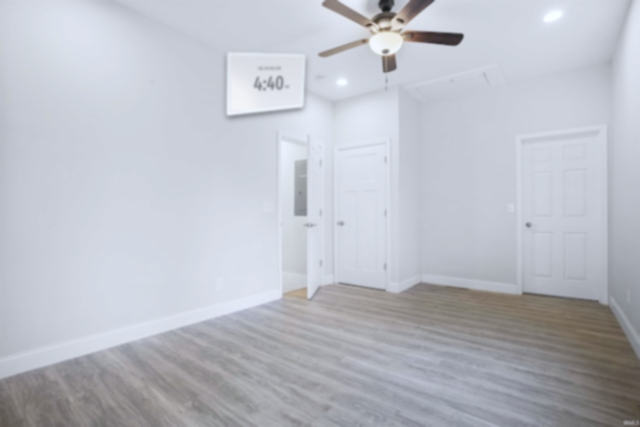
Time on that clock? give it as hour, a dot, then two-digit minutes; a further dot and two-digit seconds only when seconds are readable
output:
4.40
